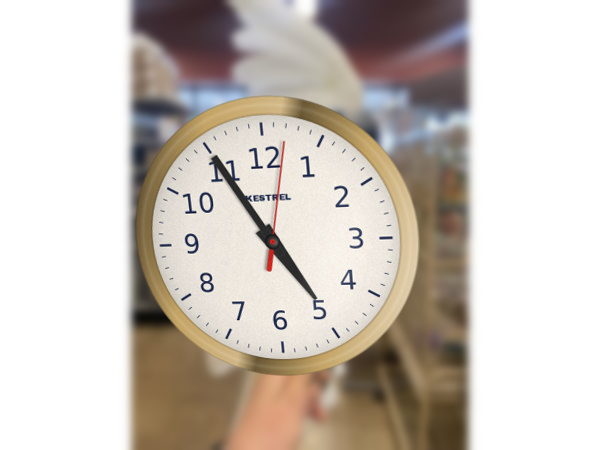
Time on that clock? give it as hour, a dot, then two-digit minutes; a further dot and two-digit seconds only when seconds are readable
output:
4.55.02
